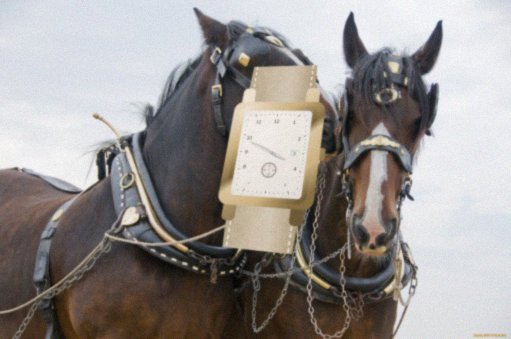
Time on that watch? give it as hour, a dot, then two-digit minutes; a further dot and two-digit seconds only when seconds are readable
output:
3.49
